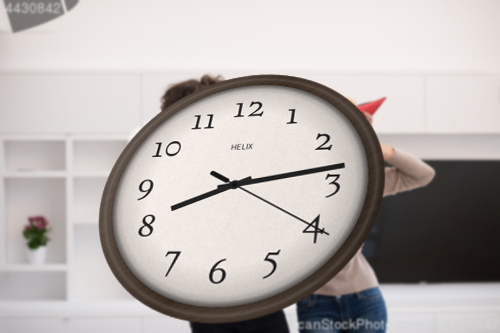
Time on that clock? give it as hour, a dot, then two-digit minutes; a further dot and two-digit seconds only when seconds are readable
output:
8.13.20
